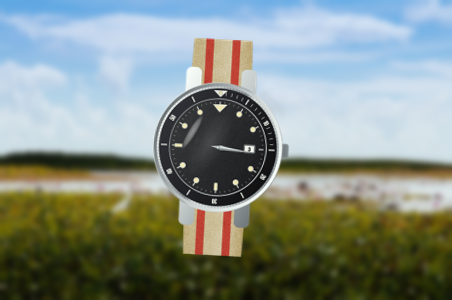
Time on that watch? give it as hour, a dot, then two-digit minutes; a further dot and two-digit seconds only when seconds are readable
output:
3.16
